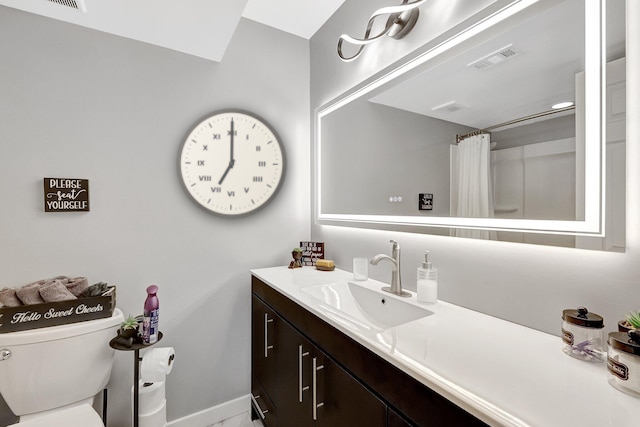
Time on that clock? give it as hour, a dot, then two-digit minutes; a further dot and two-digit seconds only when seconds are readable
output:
7.00
